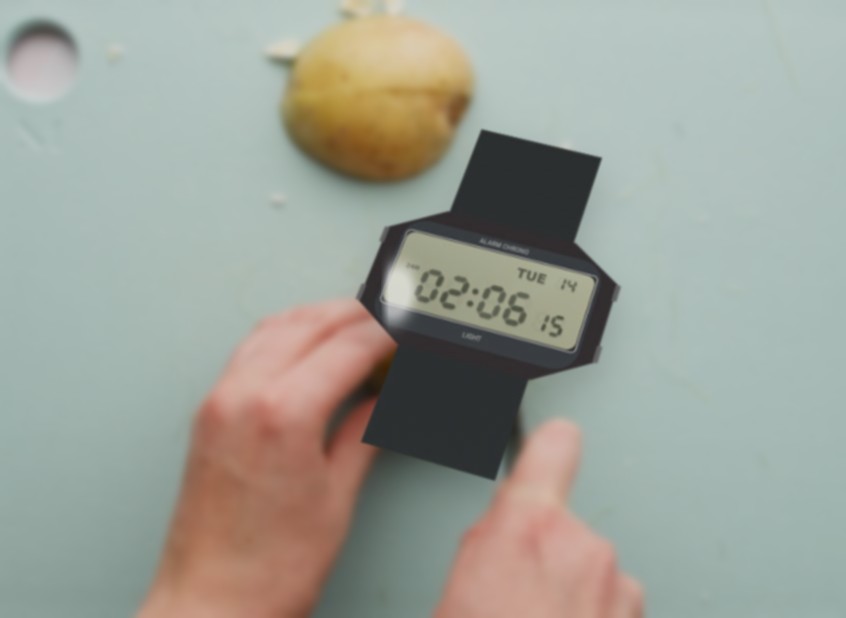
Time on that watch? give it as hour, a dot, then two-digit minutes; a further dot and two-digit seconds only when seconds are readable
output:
2.06.15
